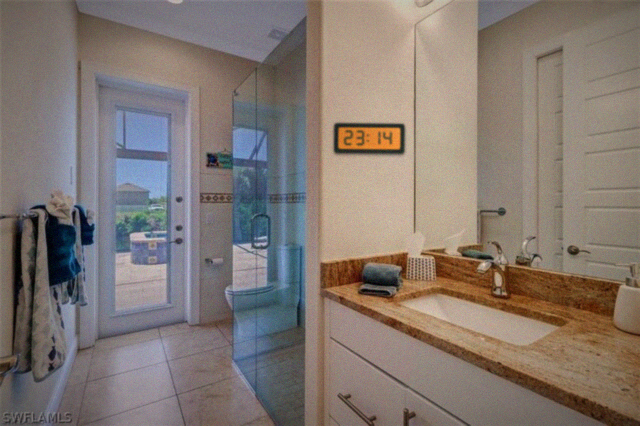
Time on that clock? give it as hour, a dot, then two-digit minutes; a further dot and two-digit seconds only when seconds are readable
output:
23.14
